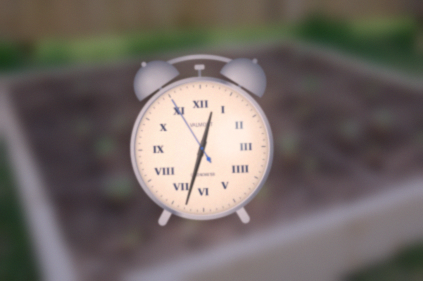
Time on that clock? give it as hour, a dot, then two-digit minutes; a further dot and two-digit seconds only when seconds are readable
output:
12.32.55
